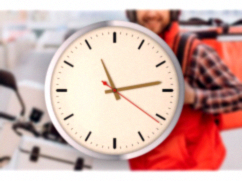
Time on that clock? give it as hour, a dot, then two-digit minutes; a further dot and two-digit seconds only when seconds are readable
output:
11.13.21
